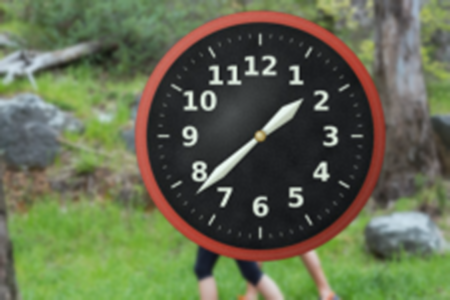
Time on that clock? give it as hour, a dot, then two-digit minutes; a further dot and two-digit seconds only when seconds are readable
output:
1.38
